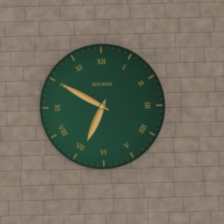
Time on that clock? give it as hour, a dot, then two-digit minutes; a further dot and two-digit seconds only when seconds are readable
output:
6.50
